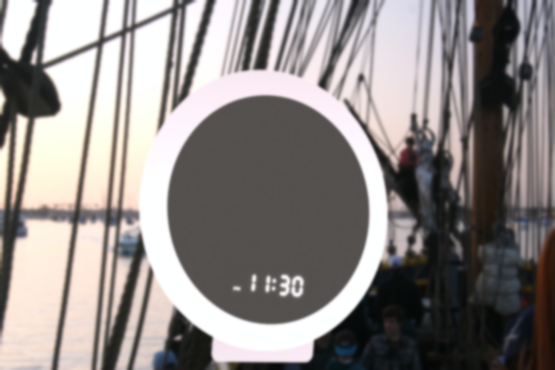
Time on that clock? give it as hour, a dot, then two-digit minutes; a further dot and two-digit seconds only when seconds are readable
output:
11.30
